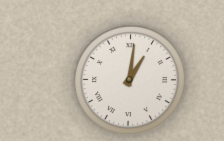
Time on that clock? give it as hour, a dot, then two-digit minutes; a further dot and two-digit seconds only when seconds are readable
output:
1.01
